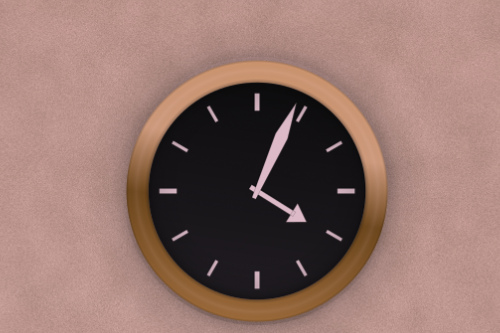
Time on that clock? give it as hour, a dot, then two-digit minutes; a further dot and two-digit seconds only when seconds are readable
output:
4.04
